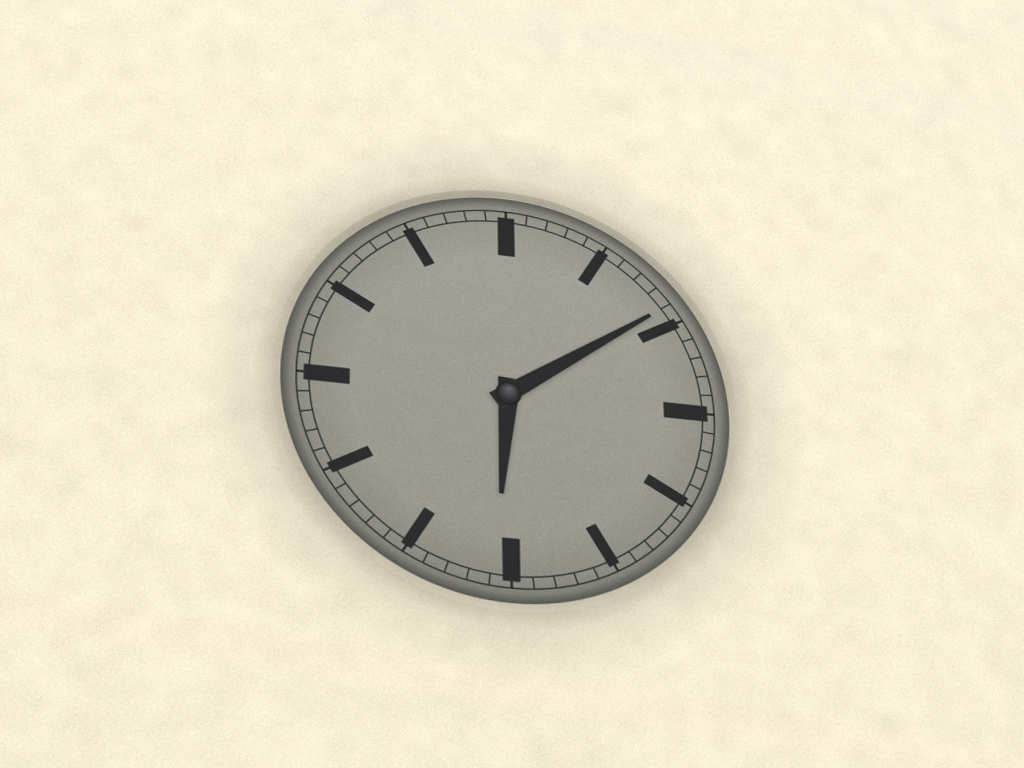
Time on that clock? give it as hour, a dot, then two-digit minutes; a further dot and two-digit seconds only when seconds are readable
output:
6.09
